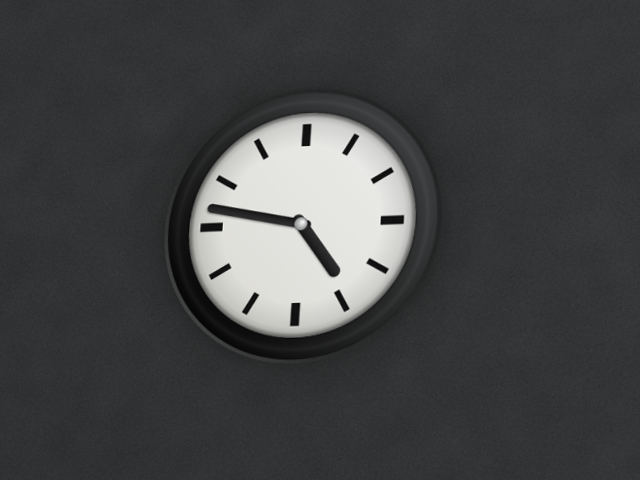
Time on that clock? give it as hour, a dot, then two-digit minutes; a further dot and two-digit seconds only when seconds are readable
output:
4.47
